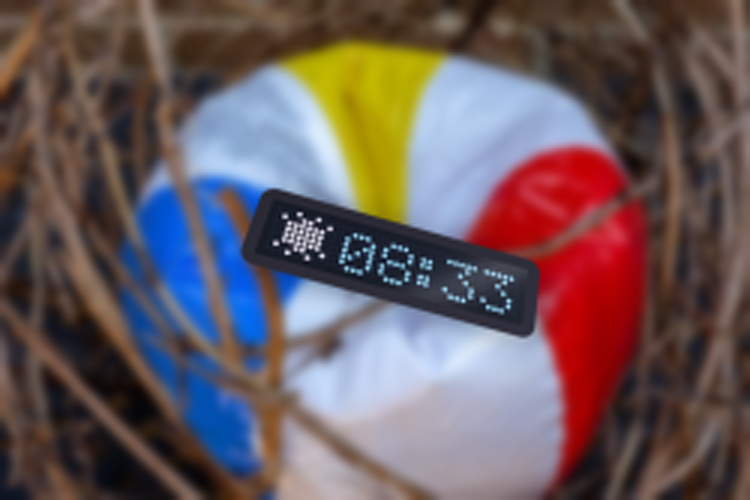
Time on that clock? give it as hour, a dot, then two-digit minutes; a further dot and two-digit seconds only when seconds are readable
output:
8.33
